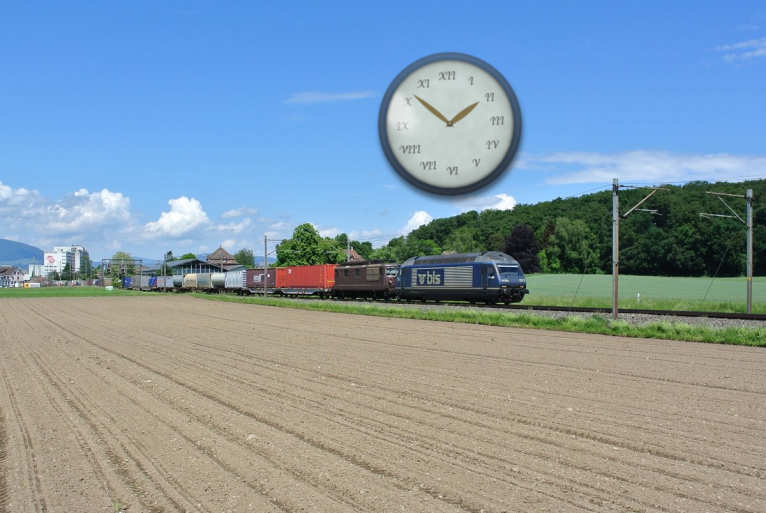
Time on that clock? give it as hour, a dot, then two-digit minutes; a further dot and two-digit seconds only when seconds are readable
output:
1.52
